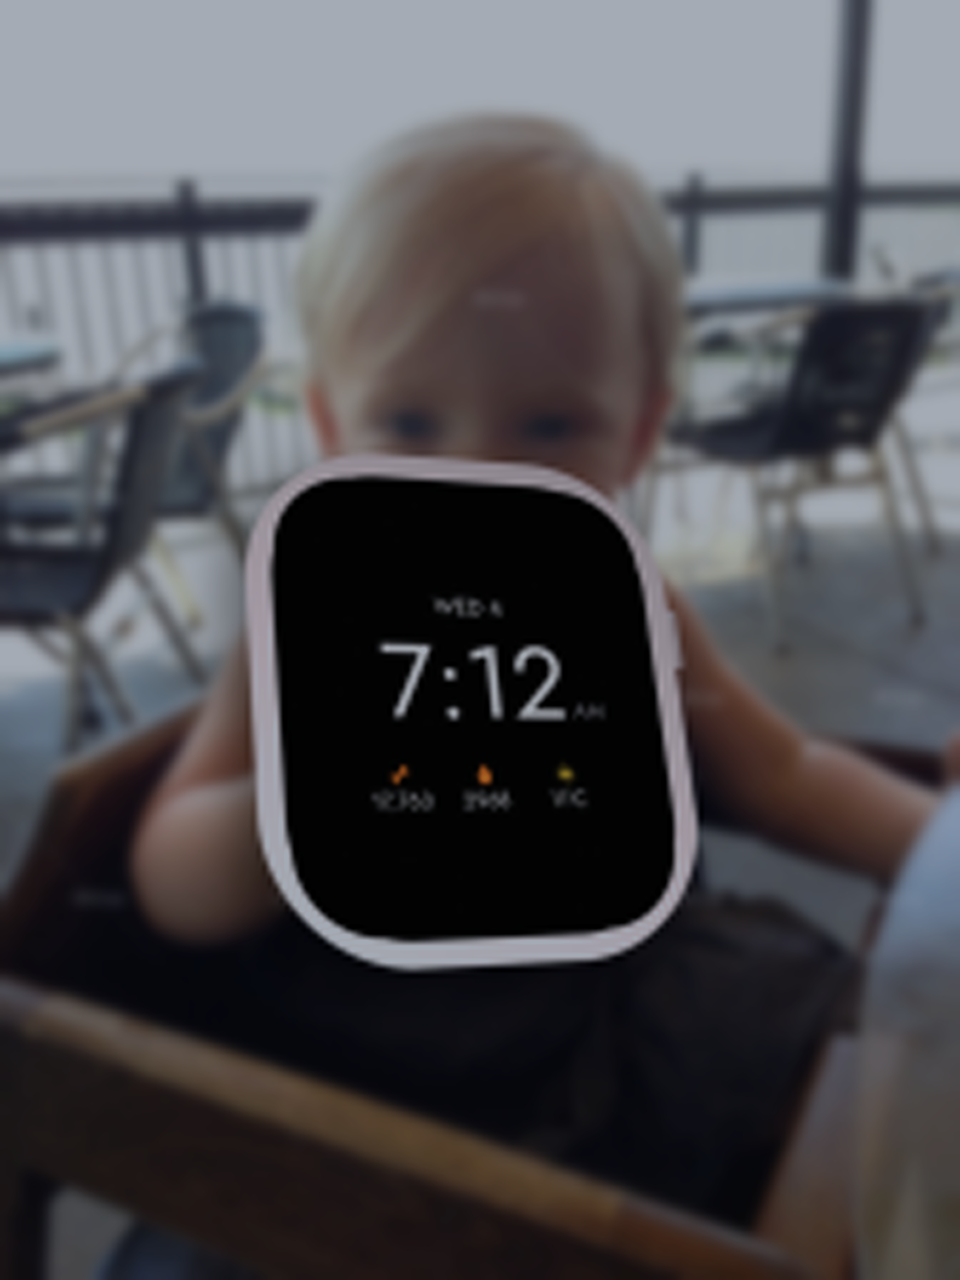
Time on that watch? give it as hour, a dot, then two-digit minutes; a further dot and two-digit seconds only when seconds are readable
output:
7.12
